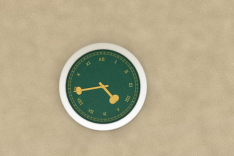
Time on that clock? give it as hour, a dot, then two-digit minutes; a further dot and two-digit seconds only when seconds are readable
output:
4.44
